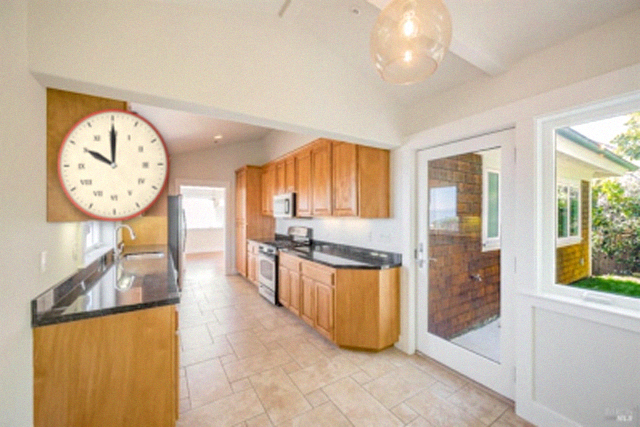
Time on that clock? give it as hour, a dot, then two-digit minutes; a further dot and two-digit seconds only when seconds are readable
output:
10.00
